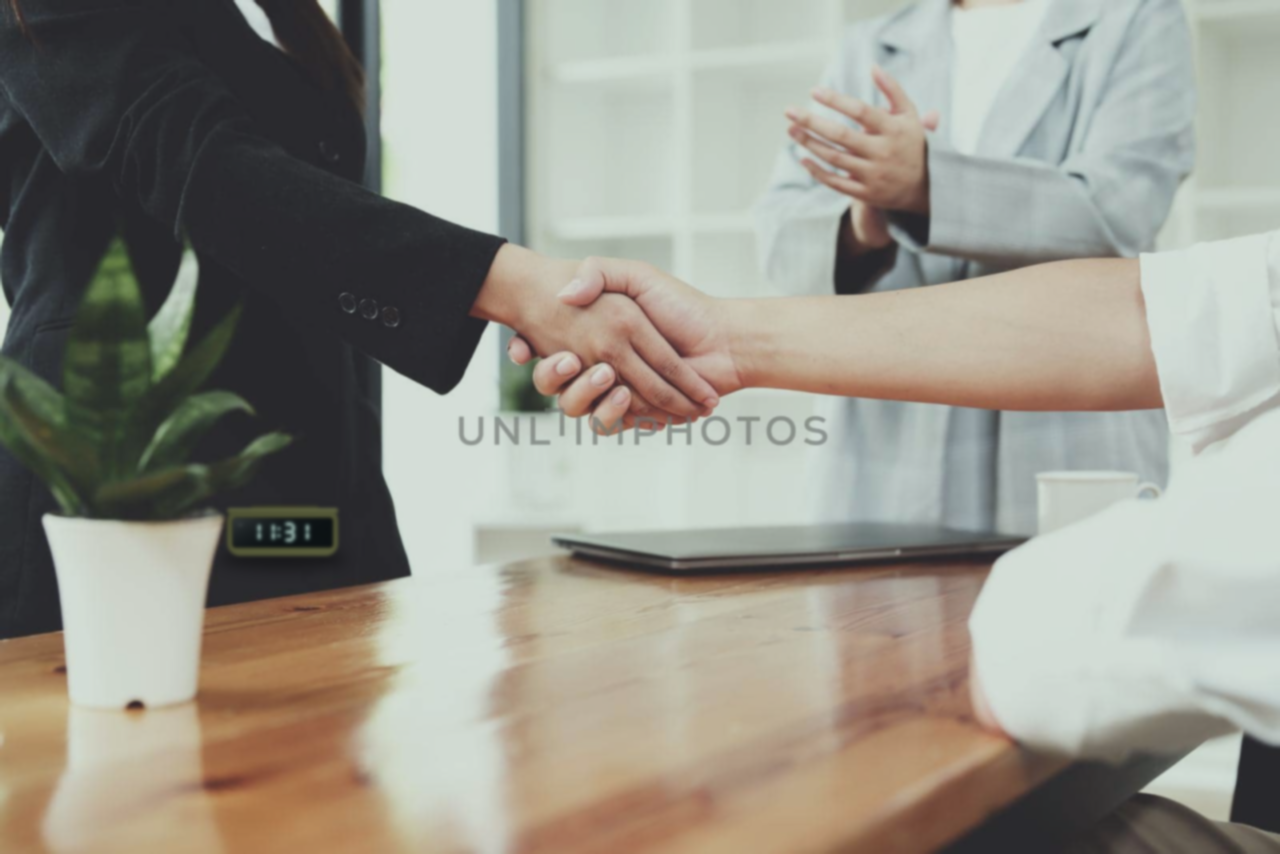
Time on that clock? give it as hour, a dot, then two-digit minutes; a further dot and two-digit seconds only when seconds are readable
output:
11.31
